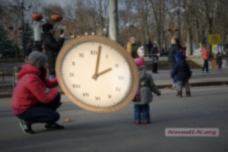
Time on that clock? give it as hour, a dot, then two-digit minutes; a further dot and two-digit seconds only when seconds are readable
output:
2.02
